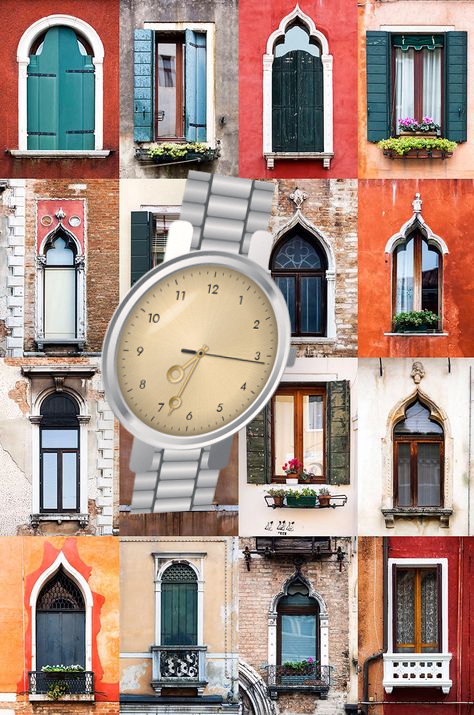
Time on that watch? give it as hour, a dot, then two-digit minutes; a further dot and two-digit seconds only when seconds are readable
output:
7.33.16
